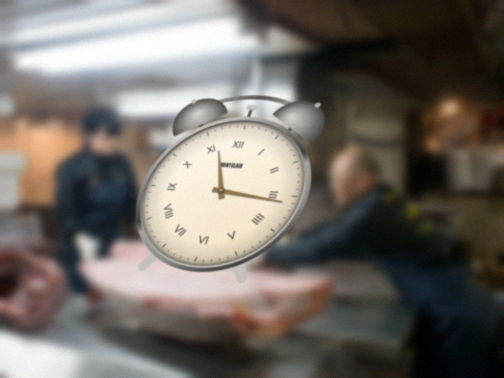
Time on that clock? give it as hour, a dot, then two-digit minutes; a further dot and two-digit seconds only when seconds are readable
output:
11.16
